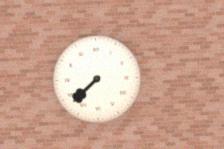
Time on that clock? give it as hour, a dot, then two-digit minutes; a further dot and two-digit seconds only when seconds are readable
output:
7.38
